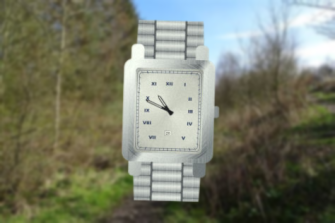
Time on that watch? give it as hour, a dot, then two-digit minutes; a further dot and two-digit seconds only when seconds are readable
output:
10.49
